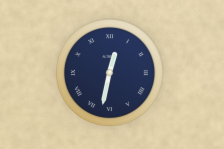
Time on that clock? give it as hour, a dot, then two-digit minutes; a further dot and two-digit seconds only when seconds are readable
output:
12.32
